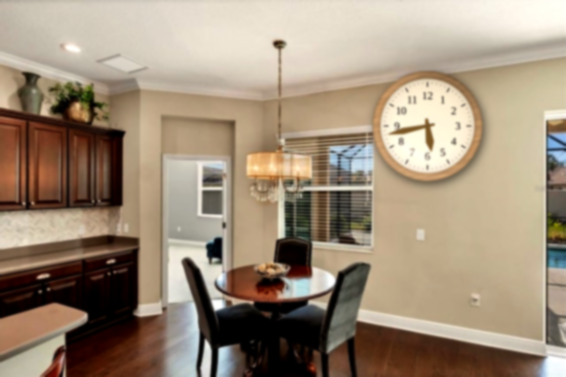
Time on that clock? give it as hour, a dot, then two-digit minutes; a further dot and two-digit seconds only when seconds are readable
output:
5.43
